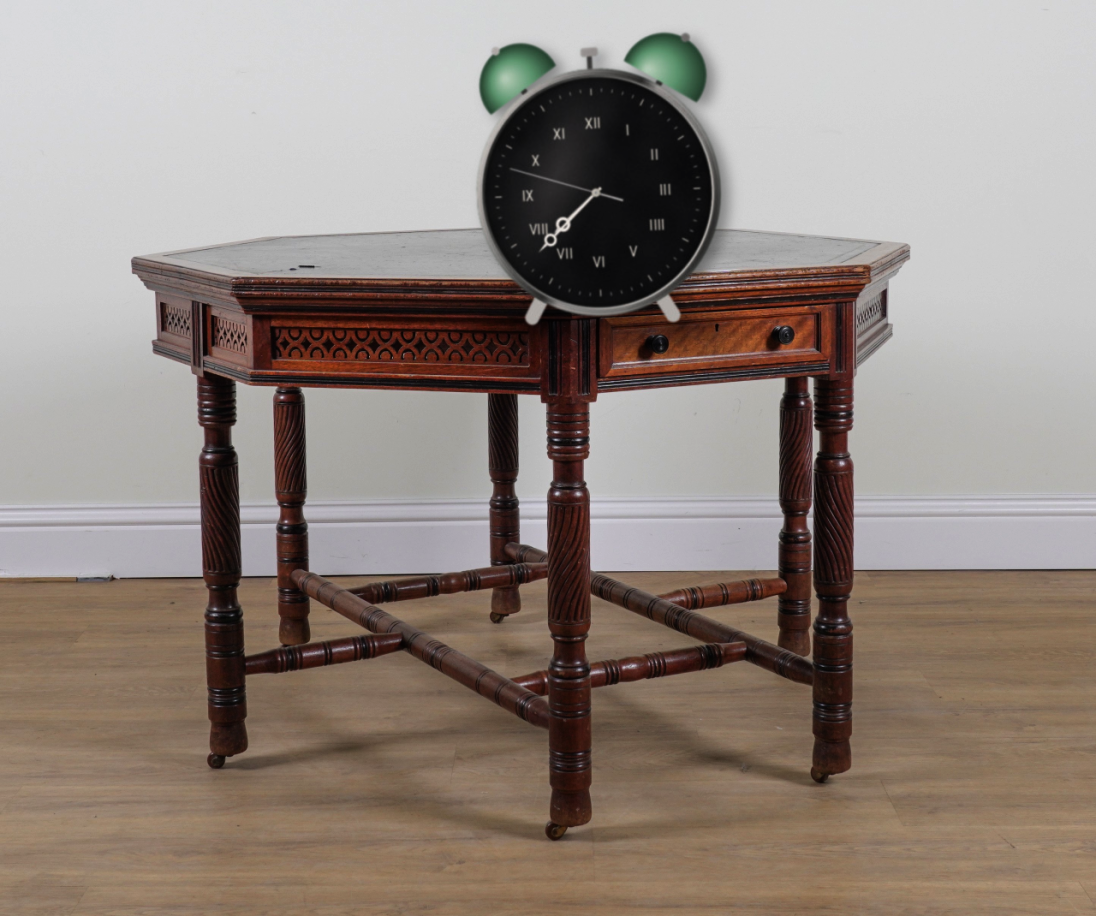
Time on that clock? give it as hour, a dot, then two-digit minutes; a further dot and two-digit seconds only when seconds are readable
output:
7.37.48
